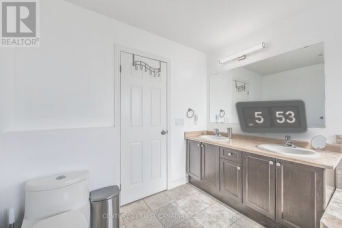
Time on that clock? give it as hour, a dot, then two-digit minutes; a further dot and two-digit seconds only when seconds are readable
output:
5.53
